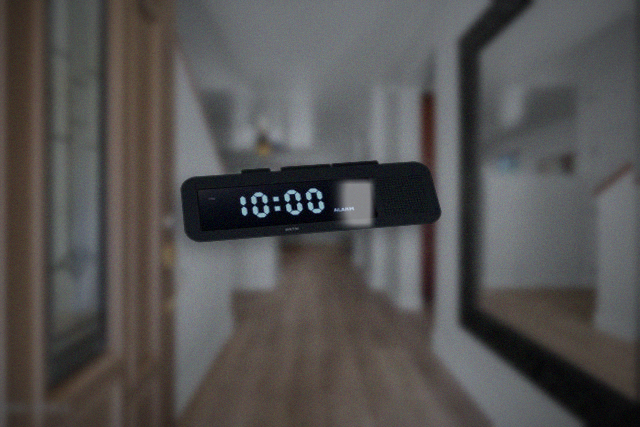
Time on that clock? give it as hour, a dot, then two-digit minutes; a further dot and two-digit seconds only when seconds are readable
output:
10.00
